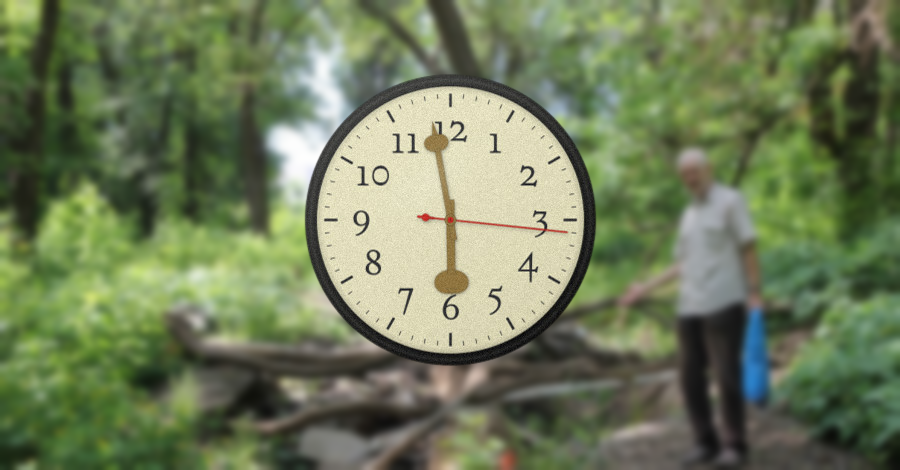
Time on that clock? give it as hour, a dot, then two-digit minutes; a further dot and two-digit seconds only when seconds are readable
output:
5.58.16
